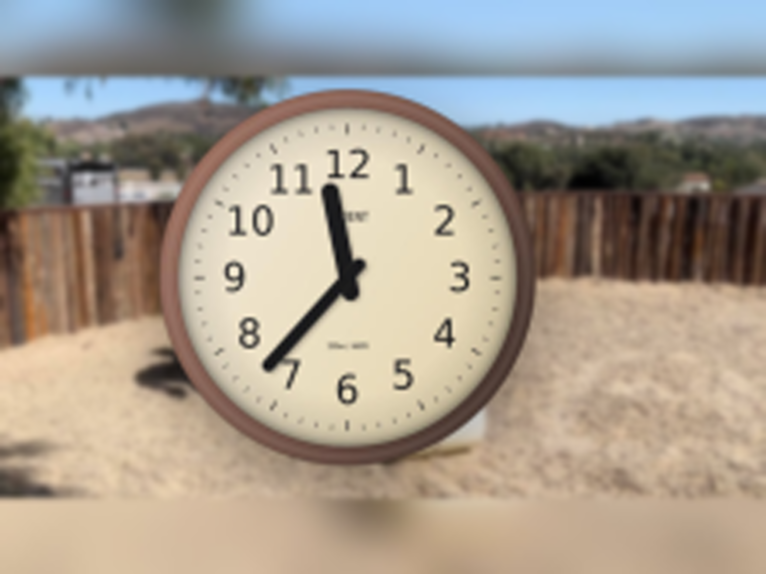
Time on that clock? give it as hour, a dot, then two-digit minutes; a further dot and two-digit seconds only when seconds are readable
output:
11.37
